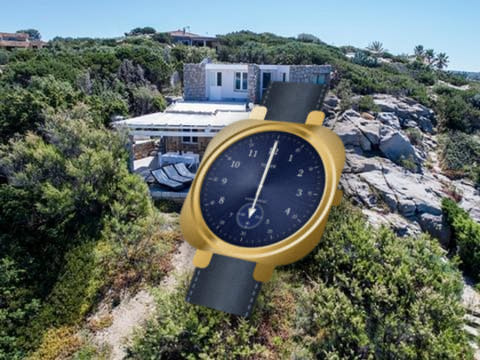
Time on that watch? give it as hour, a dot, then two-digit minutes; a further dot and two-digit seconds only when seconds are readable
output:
6.00
